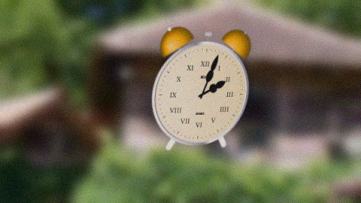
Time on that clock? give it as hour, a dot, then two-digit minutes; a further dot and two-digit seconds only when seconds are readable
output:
2.03
